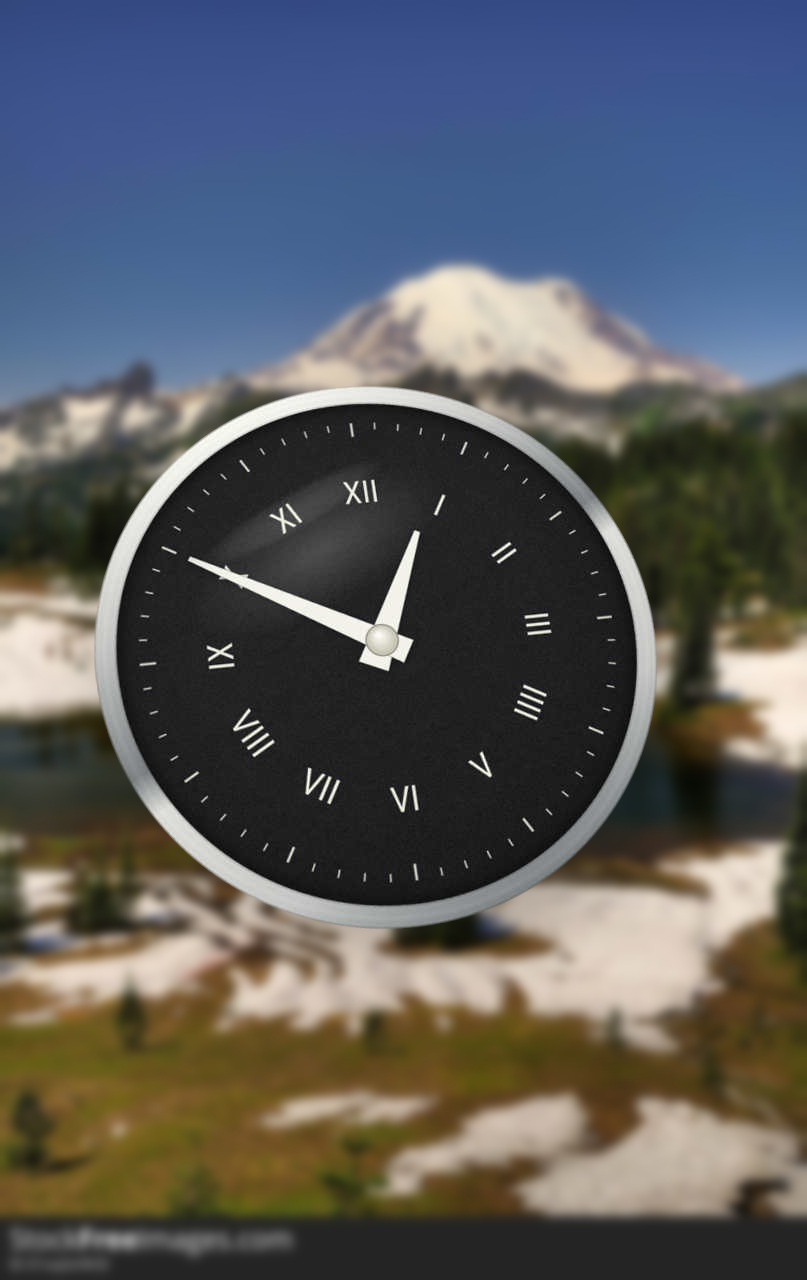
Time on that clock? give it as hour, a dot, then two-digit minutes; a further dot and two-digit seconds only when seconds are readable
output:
12.50
